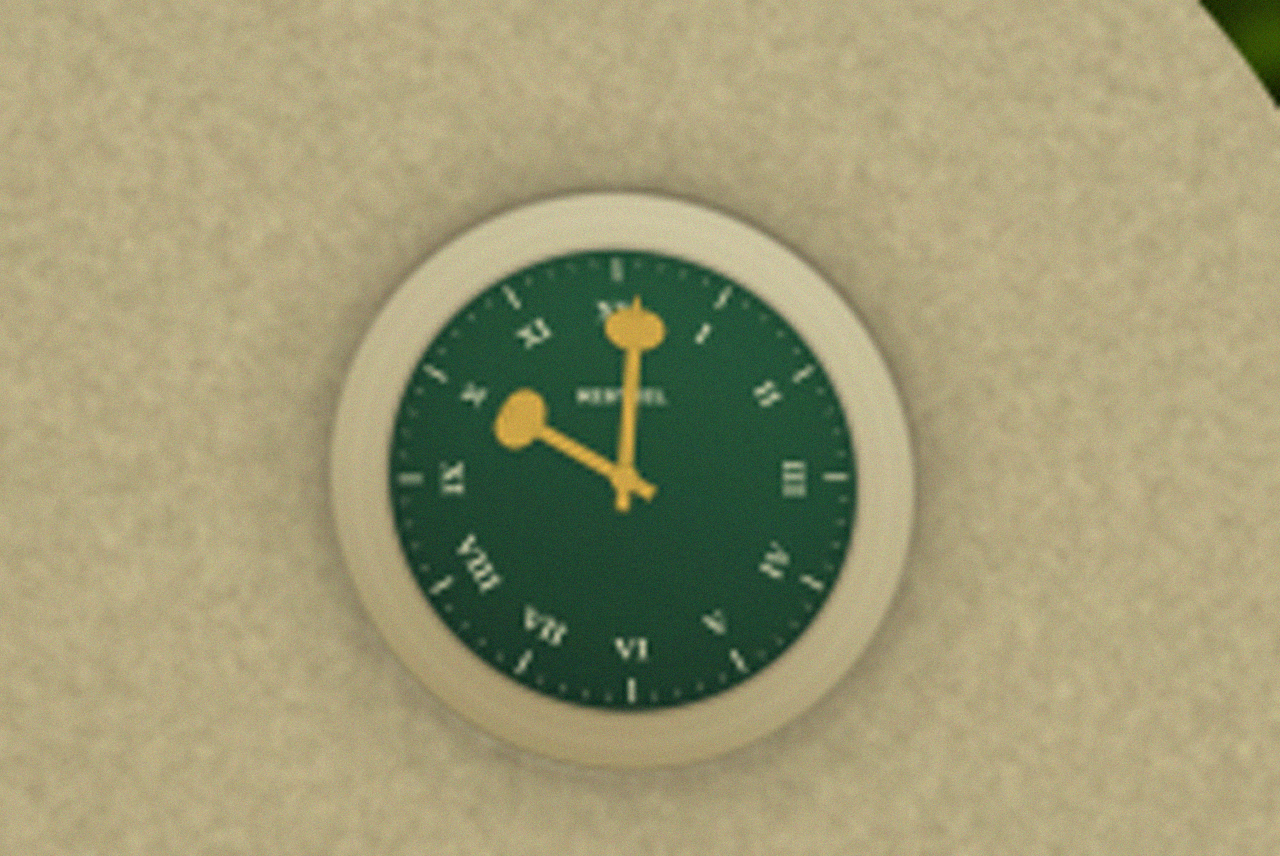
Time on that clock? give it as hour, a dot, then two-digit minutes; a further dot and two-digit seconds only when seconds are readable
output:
10.01
